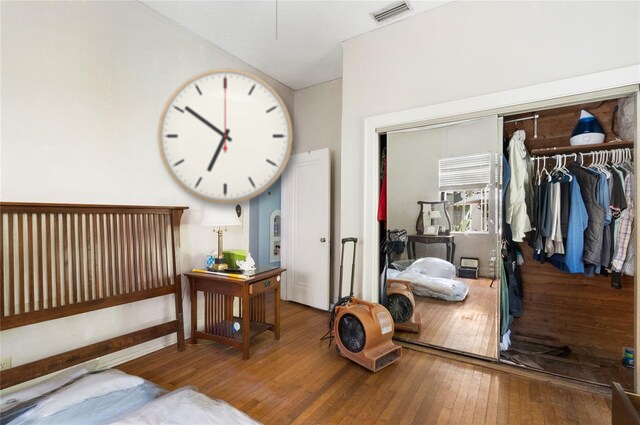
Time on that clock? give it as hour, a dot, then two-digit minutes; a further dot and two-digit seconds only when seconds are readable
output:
6.51.00
